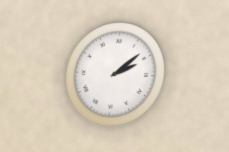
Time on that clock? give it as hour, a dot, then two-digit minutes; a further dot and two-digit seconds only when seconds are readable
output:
2.08
